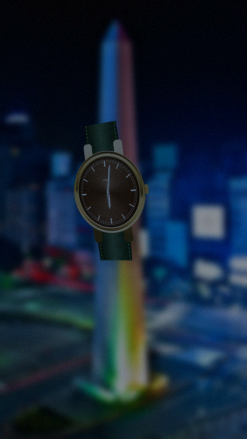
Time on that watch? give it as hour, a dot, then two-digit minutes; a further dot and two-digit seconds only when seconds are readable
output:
6.02
